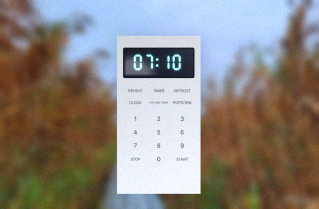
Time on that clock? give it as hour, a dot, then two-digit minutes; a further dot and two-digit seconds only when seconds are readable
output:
7.10
